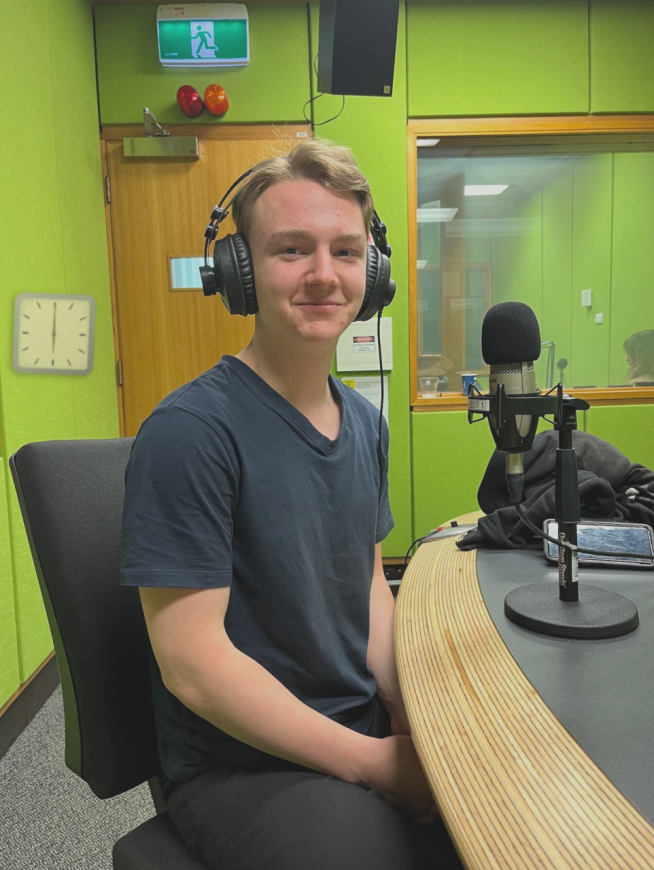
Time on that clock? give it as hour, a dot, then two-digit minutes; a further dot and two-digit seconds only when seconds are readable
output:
6.00
